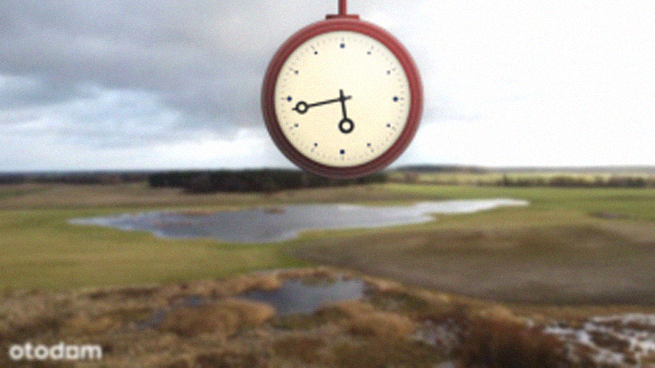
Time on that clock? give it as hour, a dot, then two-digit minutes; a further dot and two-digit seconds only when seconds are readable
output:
5.43
